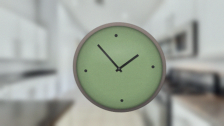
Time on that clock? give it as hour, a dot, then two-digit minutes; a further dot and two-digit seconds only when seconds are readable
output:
1.54
